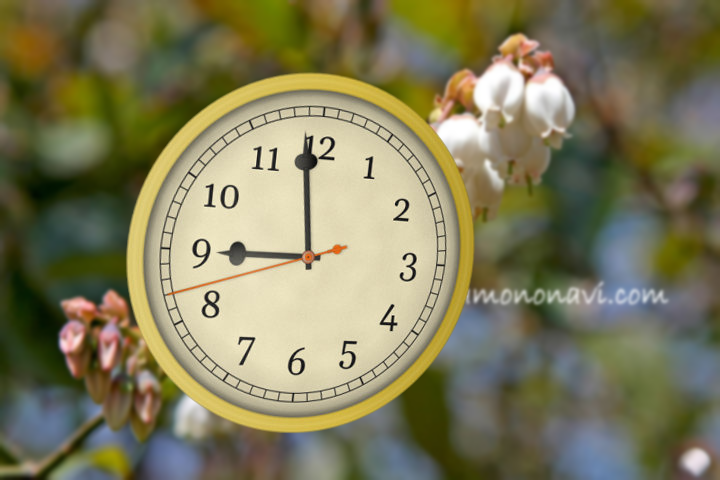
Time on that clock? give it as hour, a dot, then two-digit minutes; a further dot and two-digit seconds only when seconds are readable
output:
8.58.42
